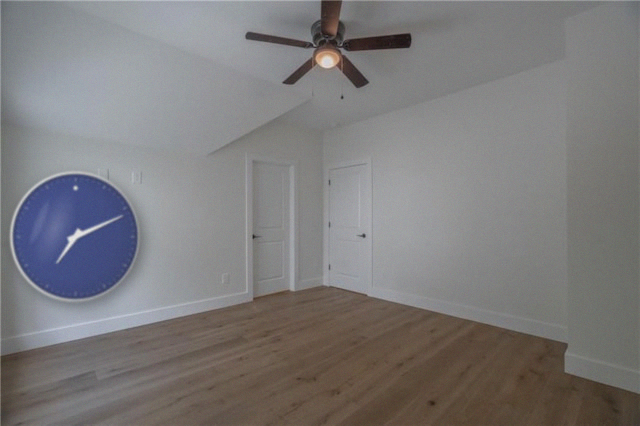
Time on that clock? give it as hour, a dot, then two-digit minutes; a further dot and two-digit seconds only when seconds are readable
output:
7.11
